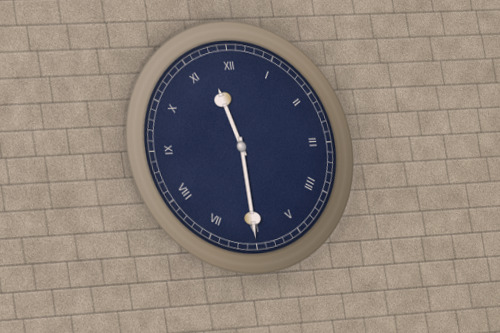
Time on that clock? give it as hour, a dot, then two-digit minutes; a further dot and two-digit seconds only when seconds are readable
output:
11.30
